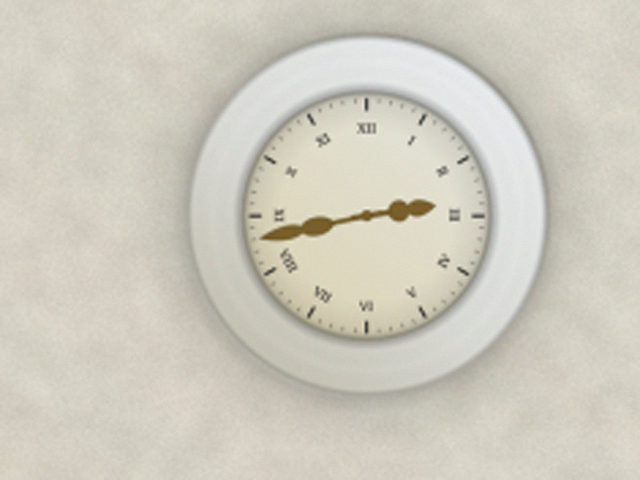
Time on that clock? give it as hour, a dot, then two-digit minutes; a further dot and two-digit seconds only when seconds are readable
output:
2.43
